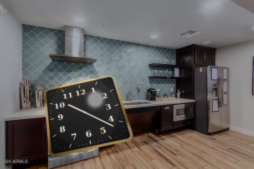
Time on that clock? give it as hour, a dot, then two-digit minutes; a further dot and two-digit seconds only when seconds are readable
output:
10.22
